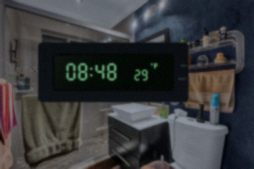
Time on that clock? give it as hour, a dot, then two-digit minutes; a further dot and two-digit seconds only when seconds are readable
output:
8.48
